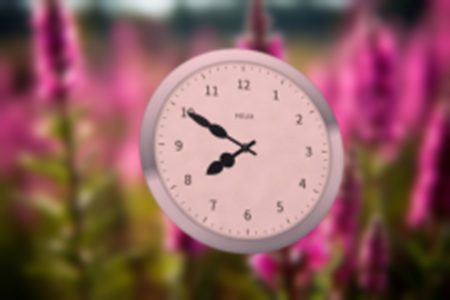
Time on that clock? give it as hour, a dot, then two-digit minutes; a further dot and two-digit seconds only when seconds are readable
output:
7.50
